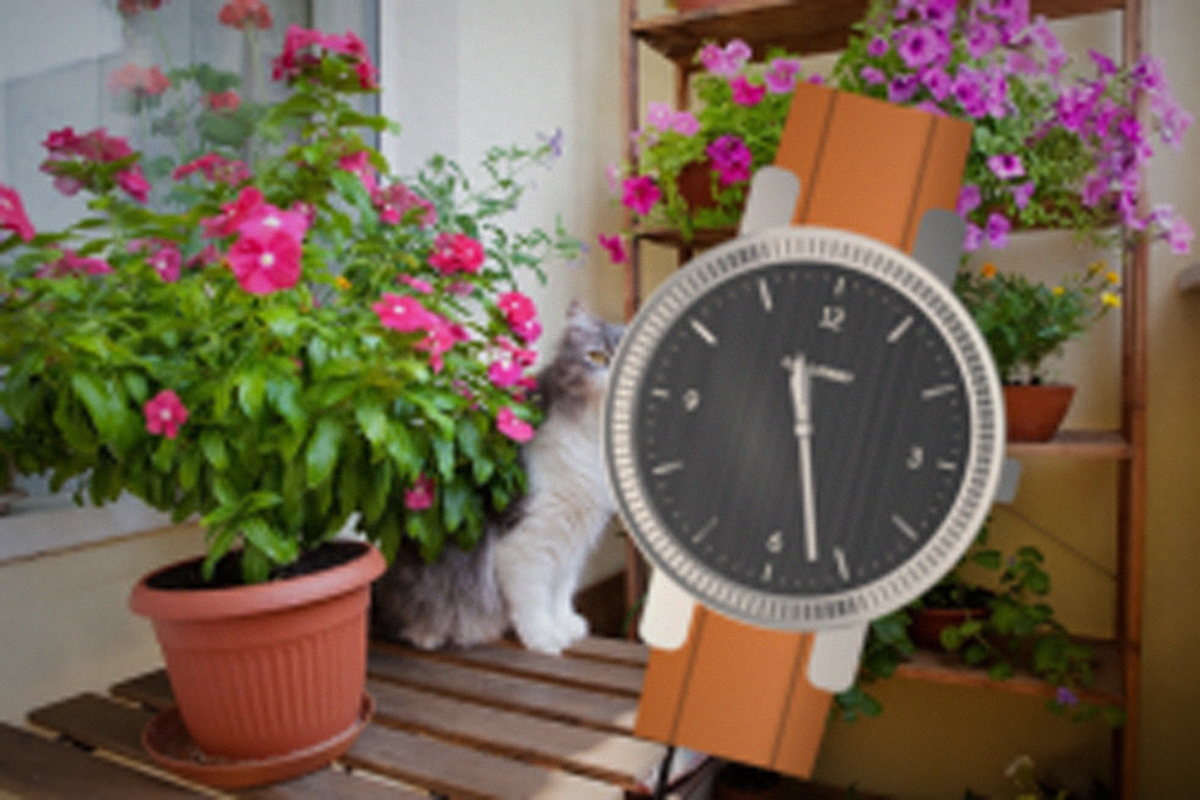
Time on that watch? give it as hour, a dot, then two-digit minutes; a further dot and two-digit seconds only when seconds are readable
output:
11.27
